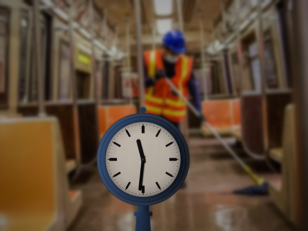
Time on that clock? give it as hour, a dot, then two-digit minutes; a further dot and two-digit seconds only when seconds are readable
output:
11.31
